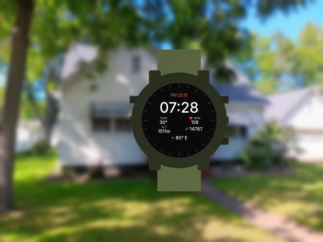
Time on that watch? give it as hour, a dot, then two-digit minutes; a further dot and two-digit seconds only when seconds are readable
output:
7.28
